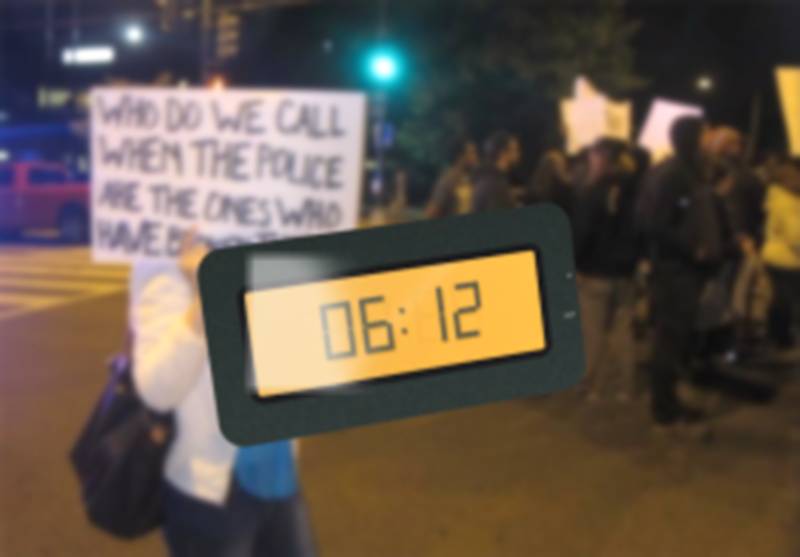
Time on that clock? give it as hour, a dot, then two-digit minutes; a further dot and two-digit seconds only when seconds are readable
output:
6.12
